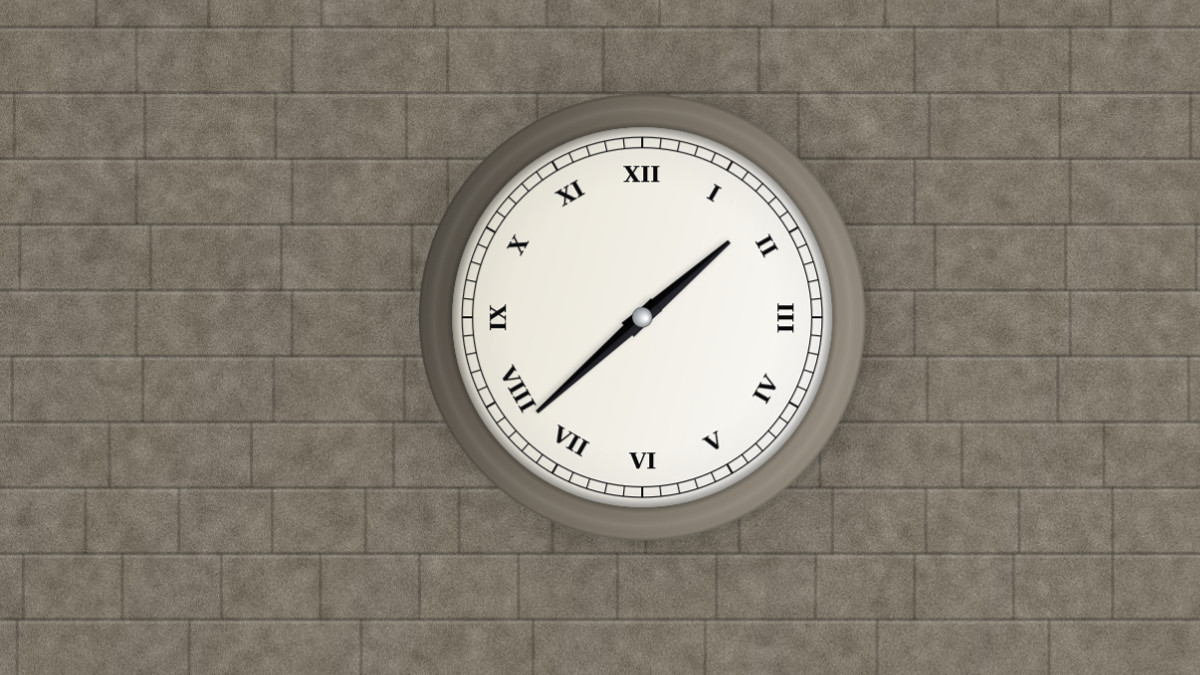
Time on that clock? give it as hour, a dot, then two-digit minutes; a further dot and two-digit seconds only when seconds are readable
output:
1.38
